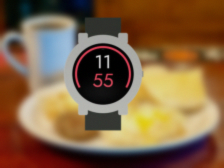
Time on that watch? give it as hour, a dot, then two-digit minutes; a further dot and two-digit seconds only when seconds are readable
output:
11.55
